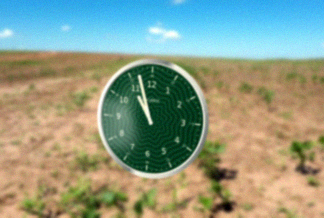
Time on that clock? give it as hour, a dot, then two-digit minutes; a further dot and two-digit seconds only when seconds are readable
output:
10.57
